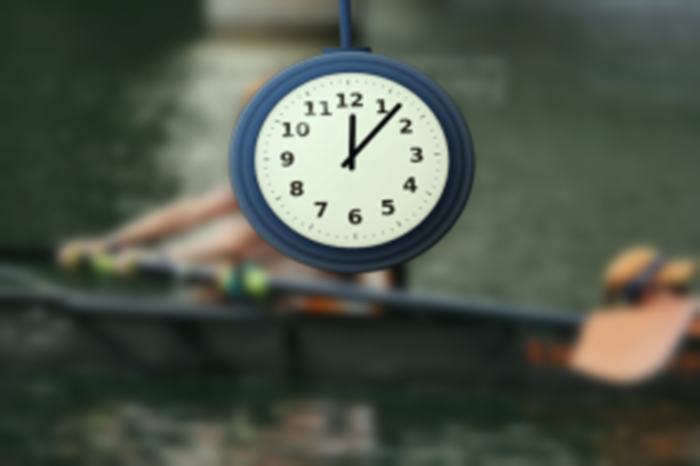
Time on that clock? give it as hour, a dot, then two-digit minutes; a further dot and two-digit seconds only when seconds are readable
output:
12.07
